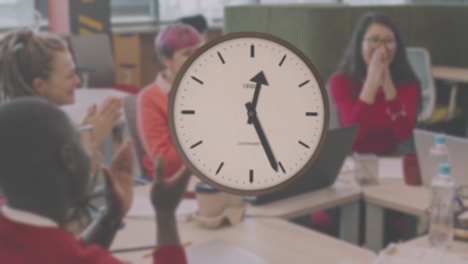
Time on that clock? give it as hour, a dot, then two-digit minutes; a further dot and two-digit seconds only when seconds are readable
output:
12.26
